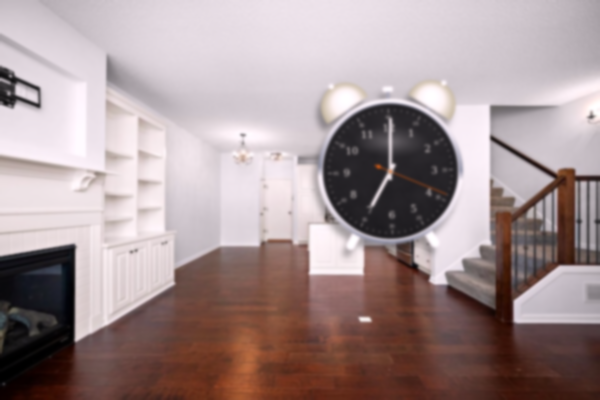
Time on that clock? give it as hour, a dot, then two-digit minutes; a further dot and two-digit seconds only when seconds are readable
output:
7.00.19
